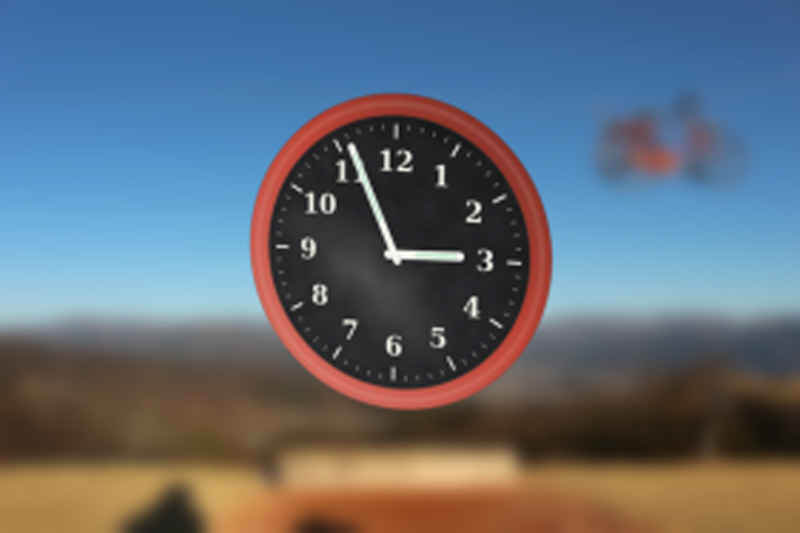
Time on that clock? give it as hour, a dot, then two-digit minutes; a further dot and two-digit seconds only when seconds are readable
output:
2.56
